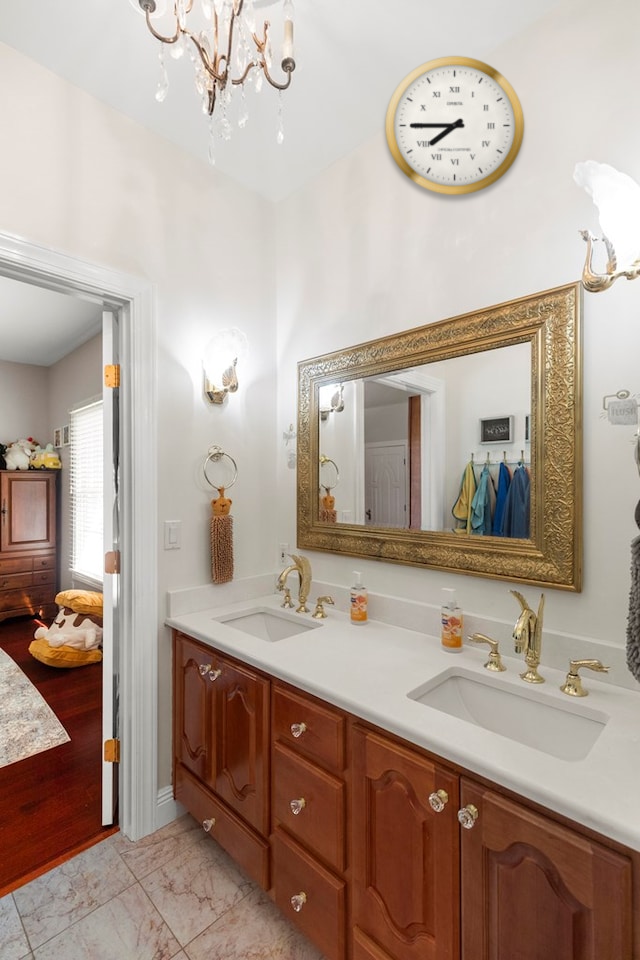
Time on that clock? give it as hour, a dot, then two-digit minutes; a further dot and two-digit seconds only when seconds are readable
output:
7.45
